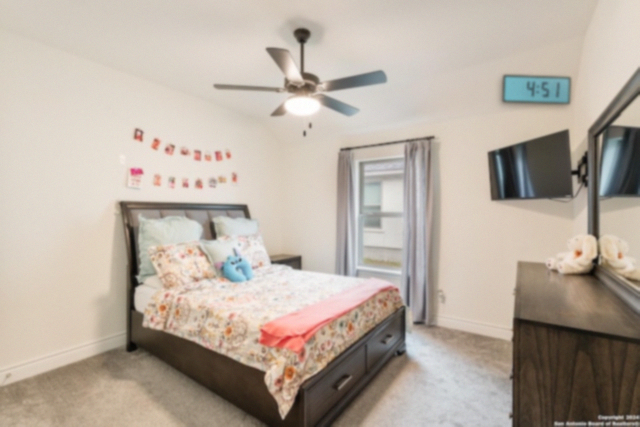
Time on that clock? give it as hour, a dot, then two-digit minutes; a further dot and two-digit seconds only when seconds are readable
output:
4.51
